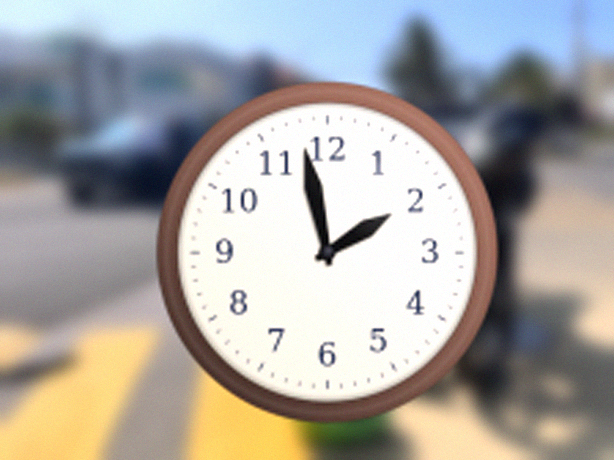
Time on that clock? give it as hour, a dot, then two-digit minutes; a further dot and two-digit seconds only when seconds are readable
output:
1.58
